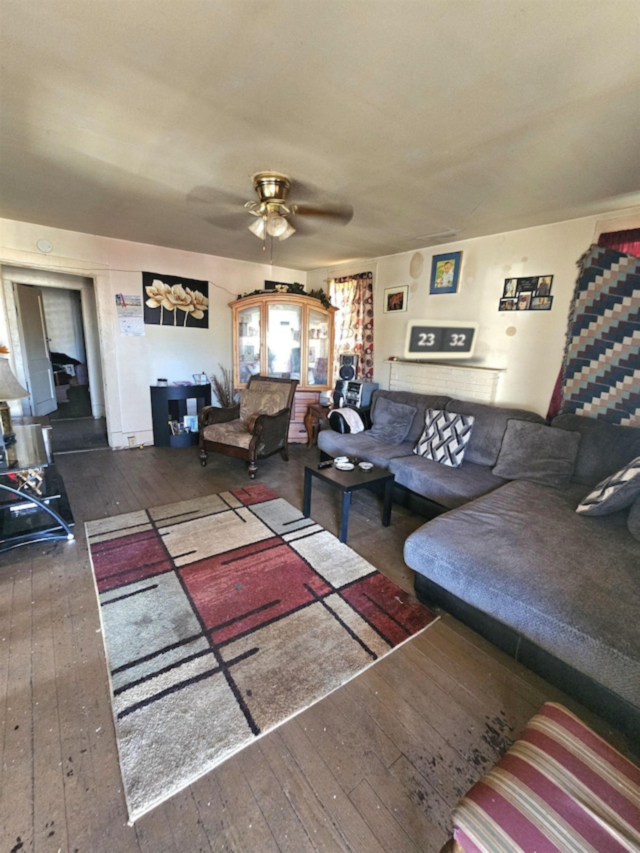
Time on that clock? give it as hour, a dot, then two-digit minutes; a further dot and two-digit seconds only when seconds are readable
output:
23.32
